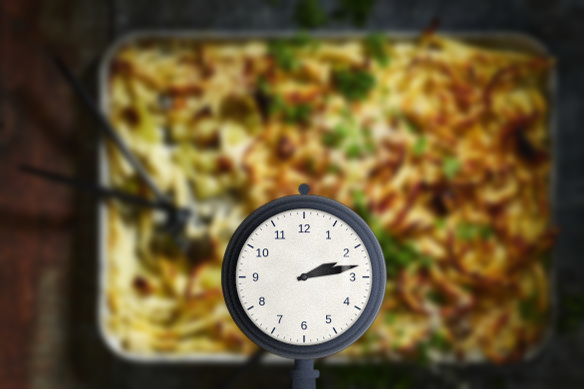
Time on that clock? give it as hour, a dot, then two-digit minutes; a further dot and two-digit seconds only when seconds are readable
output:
2.13
